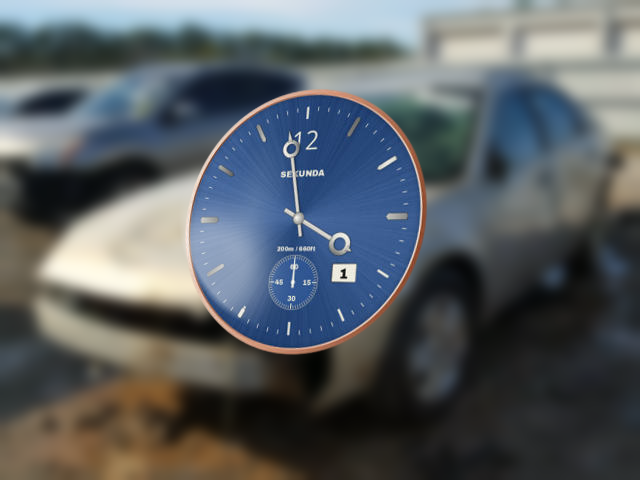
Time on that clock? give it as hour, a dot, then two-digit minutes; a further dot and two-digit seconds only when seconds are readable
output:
3.58
